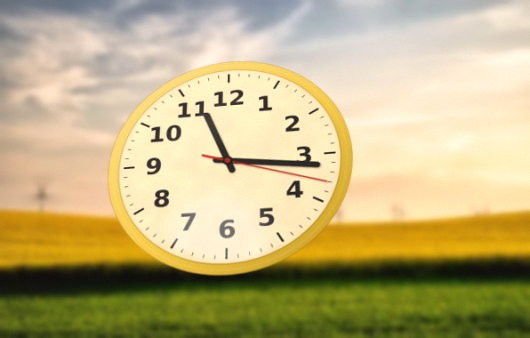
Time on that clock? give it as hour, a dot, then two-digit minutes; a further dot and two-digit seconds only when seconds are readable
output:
11.16.18
